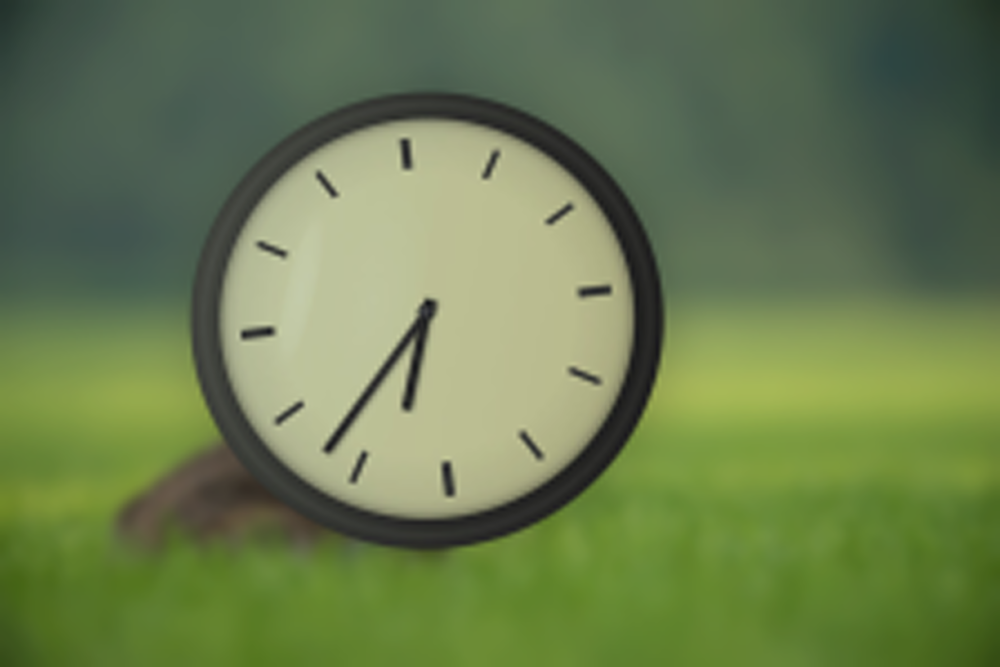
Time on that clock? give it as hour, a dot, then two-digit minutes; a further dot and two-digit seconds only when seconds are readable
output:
6.37
